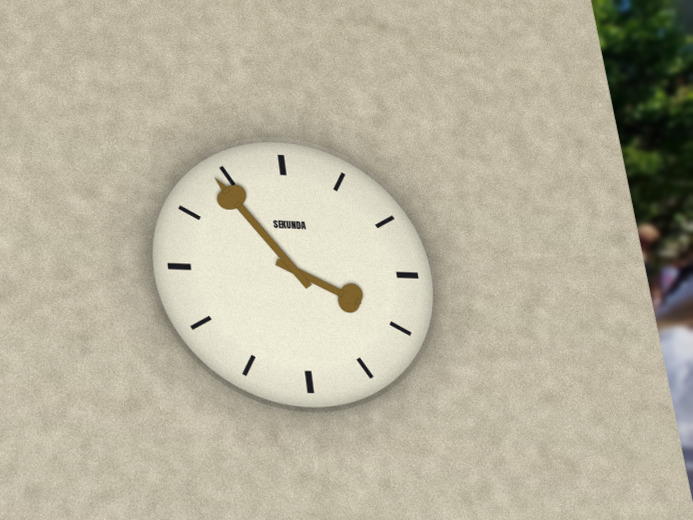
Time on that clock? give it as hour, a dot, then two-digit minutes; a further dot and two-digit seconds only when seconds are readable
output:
3.54
